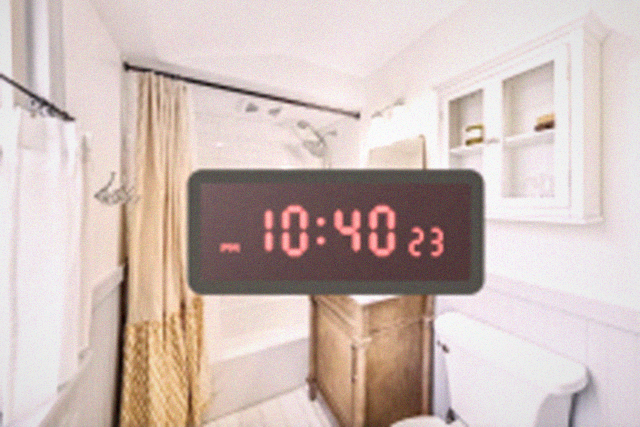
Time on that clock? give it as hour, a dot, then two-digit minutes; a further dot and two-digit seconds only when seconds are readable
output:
10.40.23
